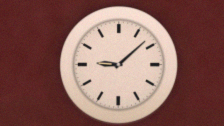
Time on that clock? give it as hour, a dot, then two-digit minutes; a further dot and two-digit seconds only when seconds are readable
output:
9.08
